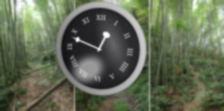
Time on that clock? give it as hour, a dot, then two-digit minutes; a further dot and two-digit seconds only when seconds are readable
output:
12.48
